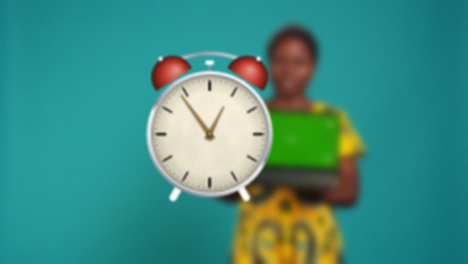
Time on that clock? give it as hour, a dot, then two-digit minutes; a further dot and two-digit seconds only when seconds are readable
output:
12.54
